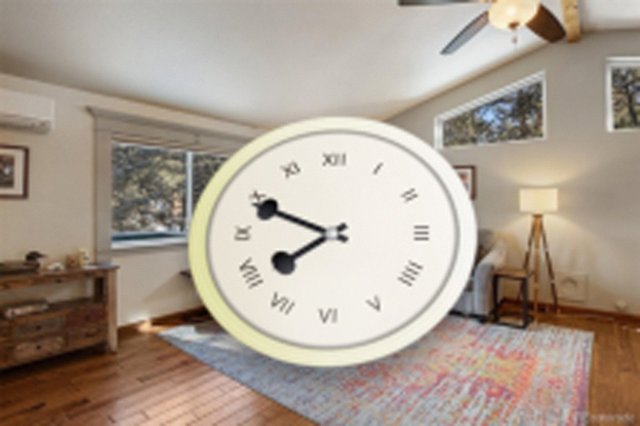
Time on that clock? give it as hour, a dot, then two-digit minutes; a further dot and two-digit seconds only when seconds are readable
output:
7.49
